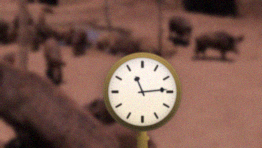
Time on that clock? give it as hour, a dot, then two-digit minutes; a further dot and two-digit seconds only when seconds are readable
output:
11.14
